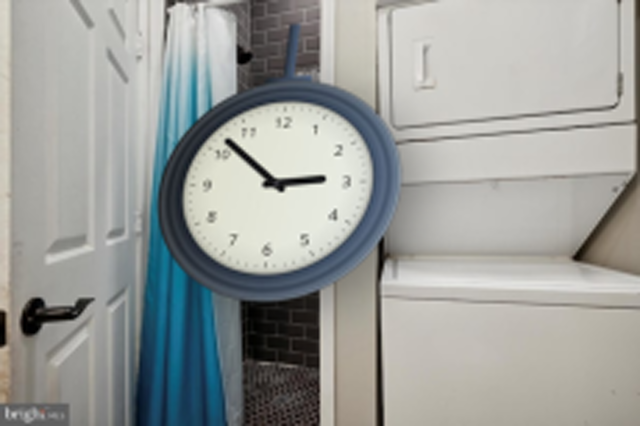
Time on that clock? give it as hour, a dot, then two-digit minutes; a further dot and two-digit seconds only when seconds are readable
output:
2.52
